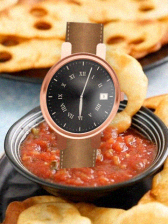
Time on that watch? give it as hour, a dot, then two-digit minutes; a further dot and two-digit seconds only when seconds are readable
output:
6.03
